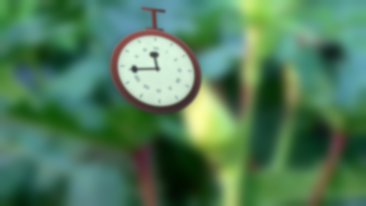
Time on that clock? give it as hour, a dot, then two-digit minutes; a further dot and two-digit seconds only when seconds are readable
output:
11.44
